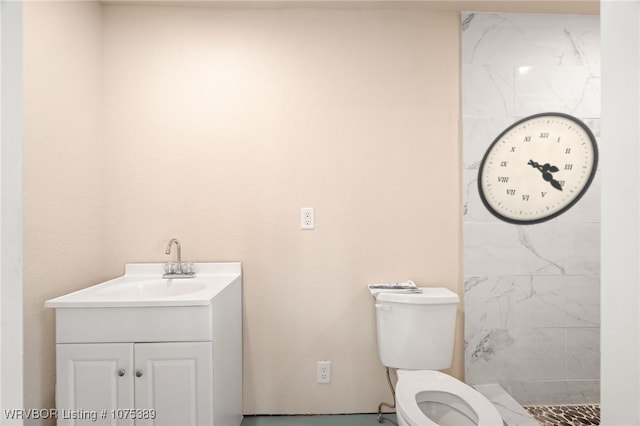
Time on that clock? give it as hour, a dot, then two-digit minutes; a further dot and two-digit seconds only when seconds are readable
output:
3.21
